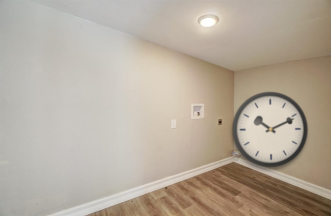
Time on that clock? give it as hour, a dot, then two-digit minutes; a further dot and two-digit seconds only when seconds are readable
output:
10.11
